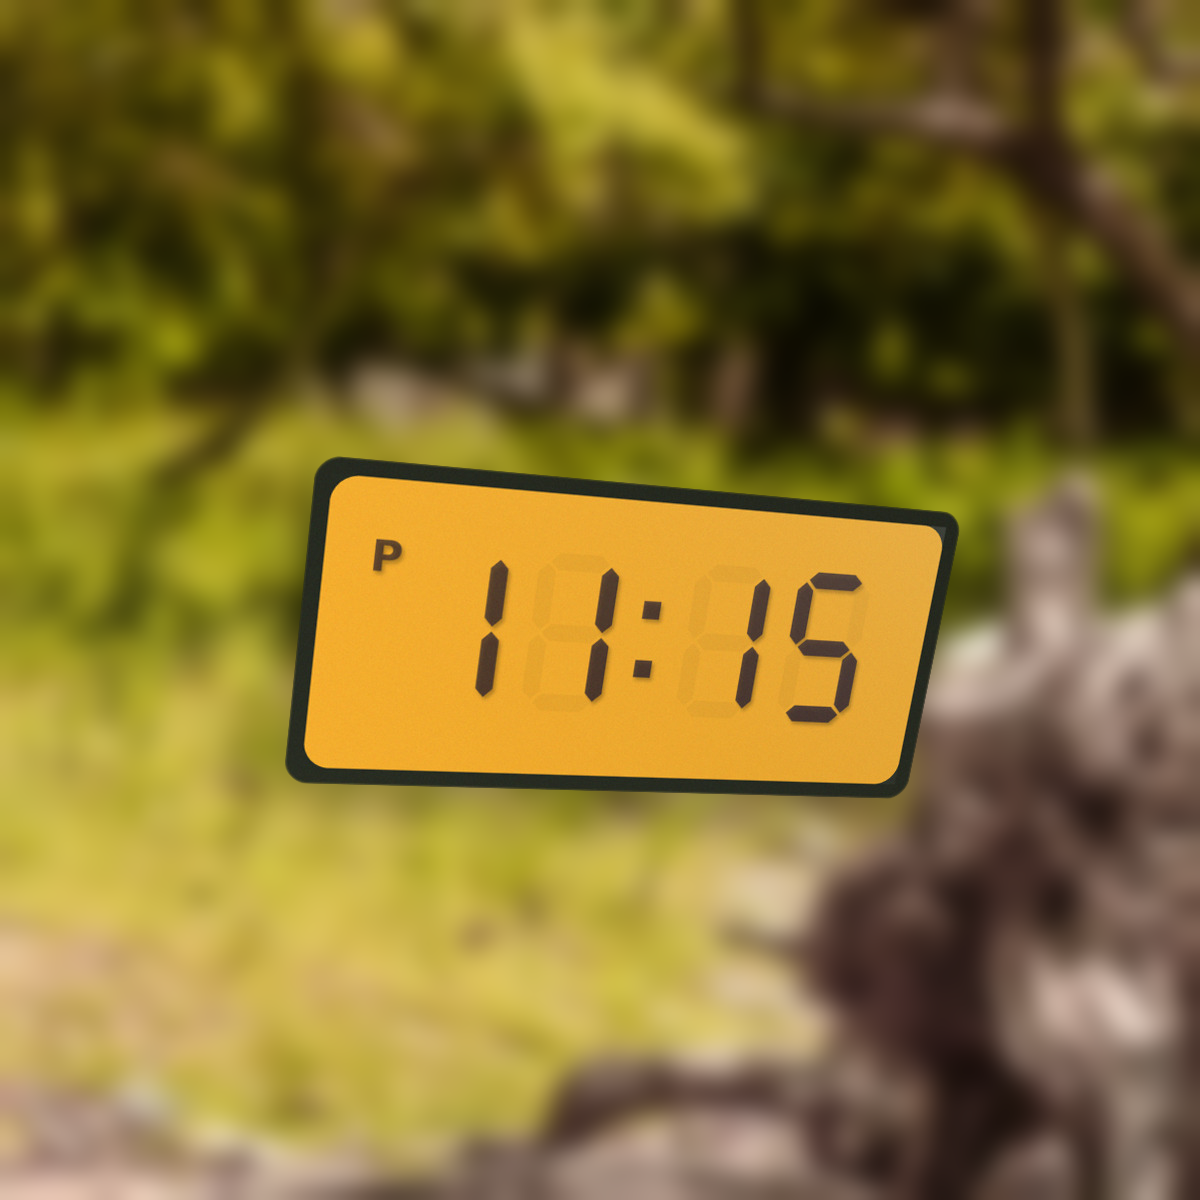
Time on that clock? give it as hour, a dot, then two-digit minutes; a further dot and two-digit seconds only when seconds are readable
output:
11.15
